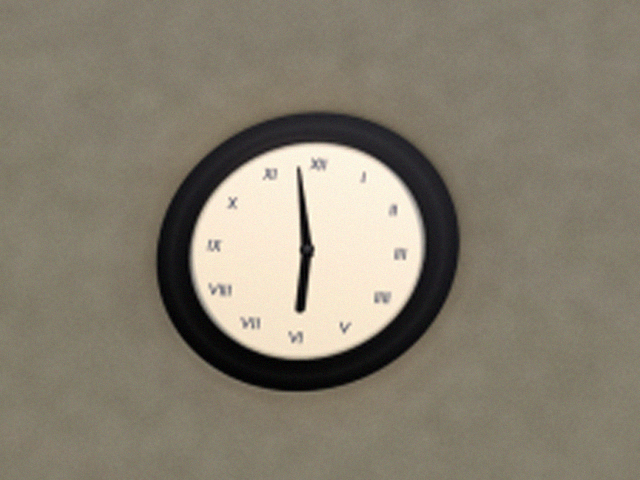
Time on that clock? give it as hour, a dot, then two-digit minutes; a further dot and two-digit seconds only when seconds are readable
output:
5.58
